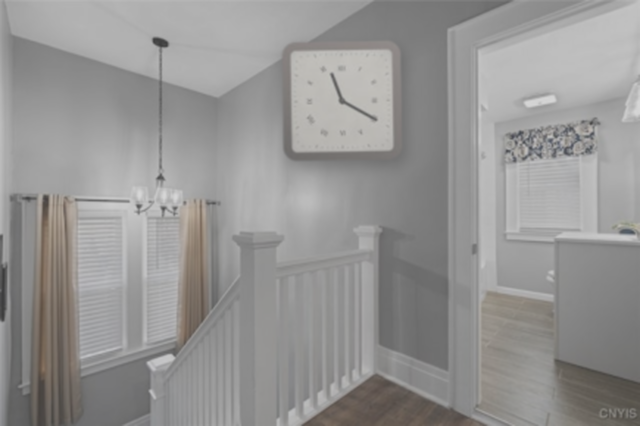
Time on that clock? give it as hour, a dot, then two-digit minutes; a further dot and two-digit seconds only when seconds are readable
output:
11.20
